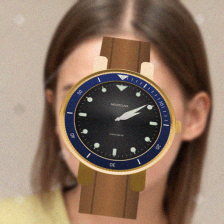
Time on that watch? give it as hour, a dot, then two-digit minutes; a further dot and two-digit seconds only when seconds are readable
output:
2.09
